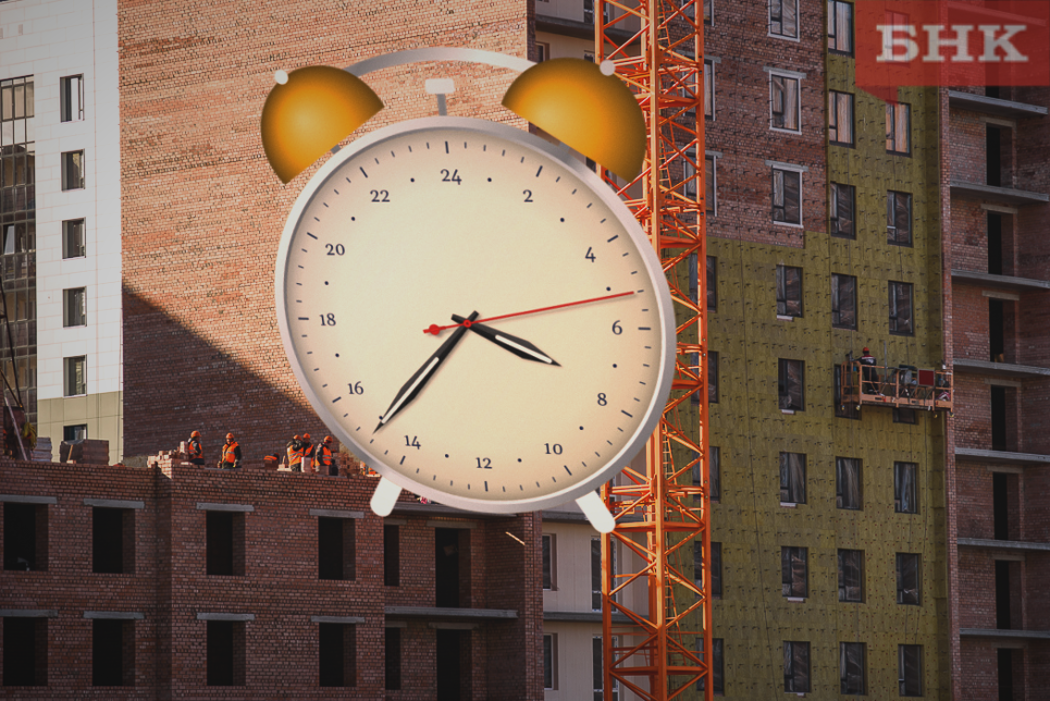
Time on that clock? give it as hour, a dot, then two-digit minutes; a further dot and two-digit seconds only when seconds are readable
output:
7.37.13
